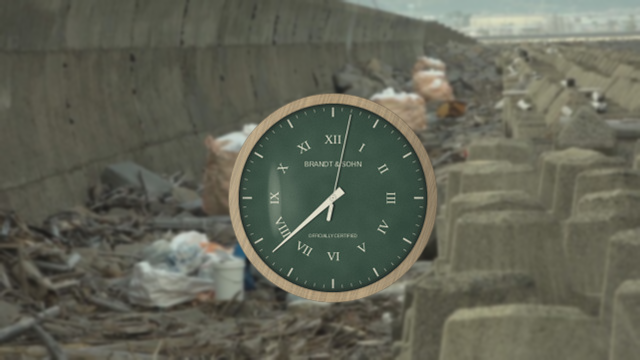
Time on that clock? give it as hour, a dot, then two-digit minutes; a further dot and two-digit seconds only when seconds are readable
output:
7.38.02
